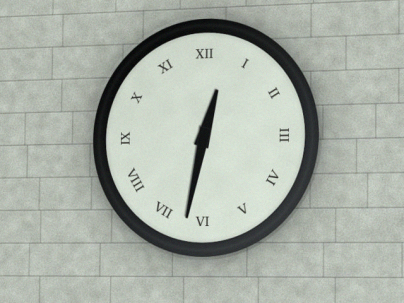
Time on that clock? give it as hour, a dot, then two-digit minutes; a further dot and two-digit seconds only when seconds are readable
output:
12.32
